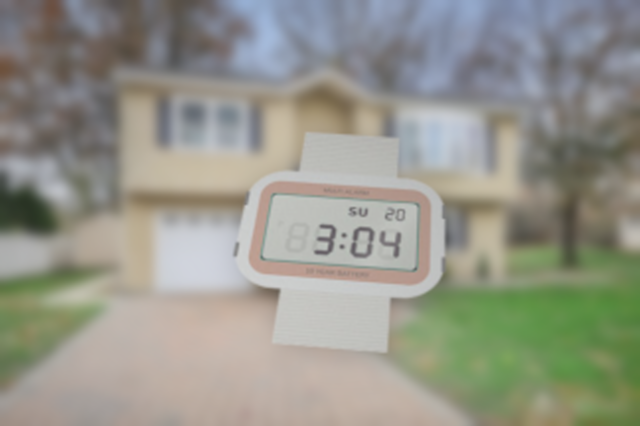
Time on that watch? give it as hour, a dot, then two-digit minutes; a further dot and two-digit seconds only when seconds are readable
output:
3.04
